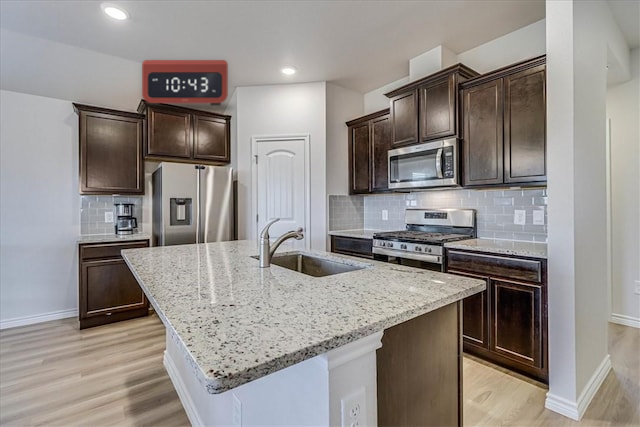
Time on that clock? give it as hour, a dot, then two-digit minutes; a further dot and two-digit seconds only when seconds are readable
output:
10.43
